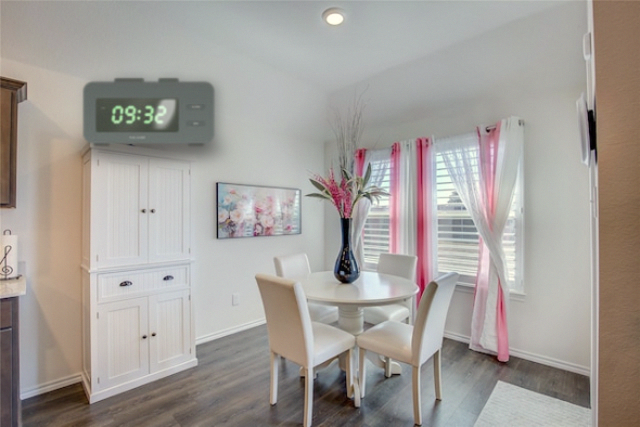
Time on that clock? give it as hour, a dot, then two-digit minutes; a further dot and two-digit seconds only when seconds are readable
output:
9.32
